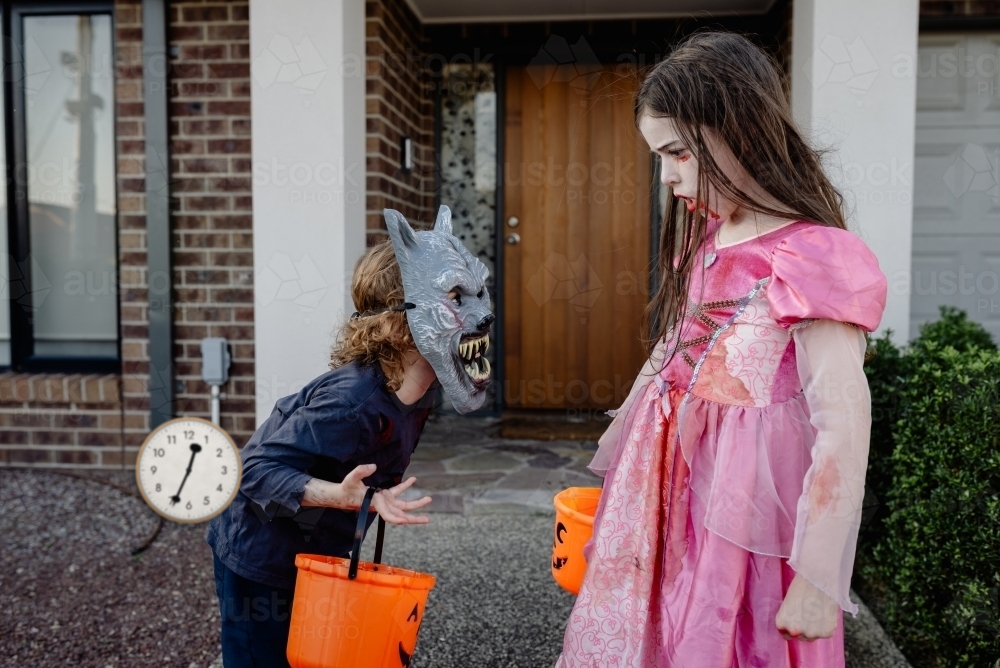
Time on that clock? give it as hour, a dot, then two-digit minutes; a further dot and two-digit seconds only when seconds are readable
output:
12.34
